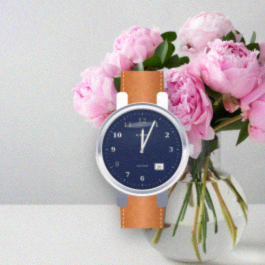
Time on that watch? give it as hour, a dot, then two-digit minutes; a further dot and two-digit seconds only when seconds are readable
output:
12.04
